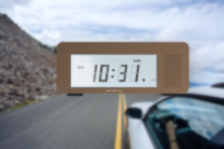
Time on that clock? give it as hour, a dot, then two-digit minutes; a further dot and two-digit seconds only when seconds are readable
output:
10.31
